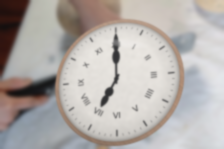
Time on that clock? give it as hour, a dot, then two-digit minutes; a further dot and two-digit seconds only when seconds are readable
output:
7.00
